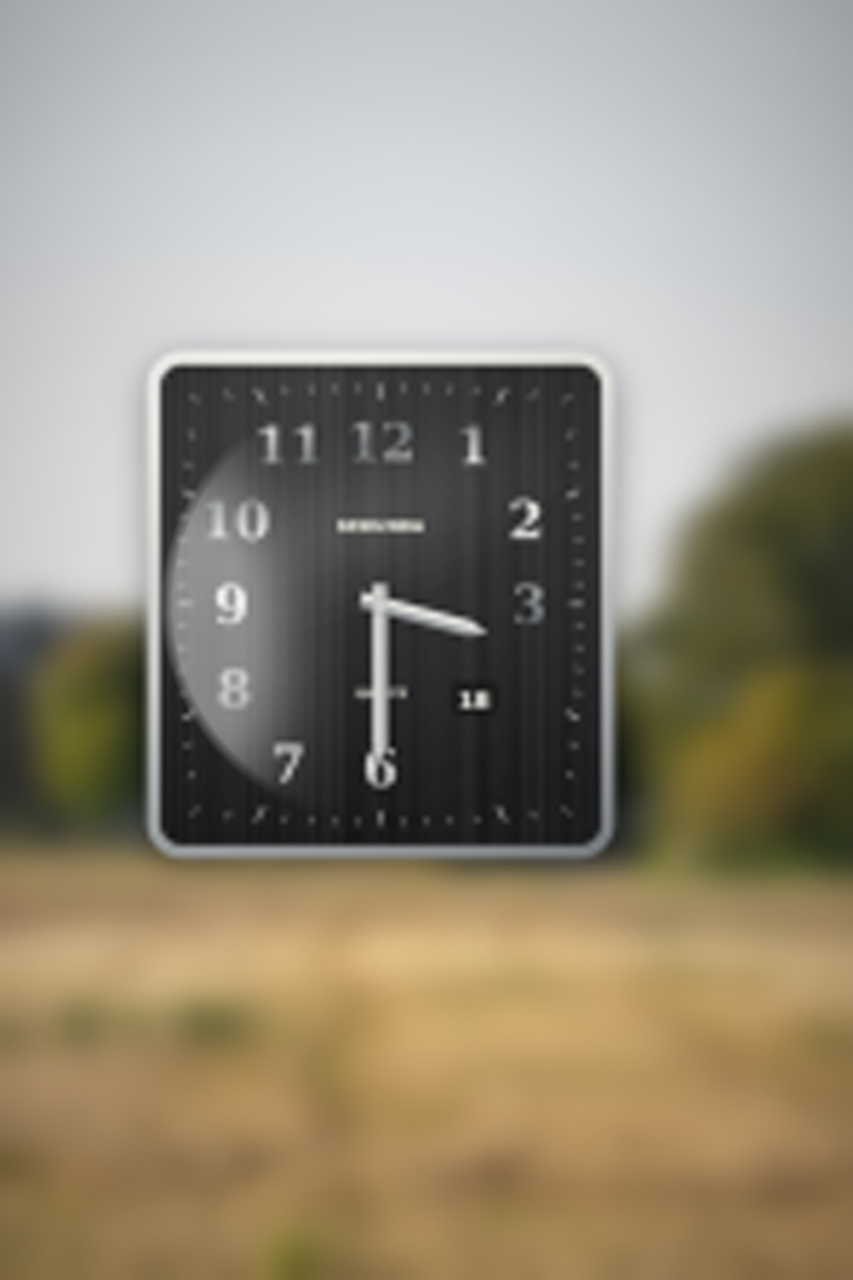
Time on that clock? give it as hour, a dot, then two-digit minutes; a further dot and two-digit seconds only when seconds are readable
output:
3.30
